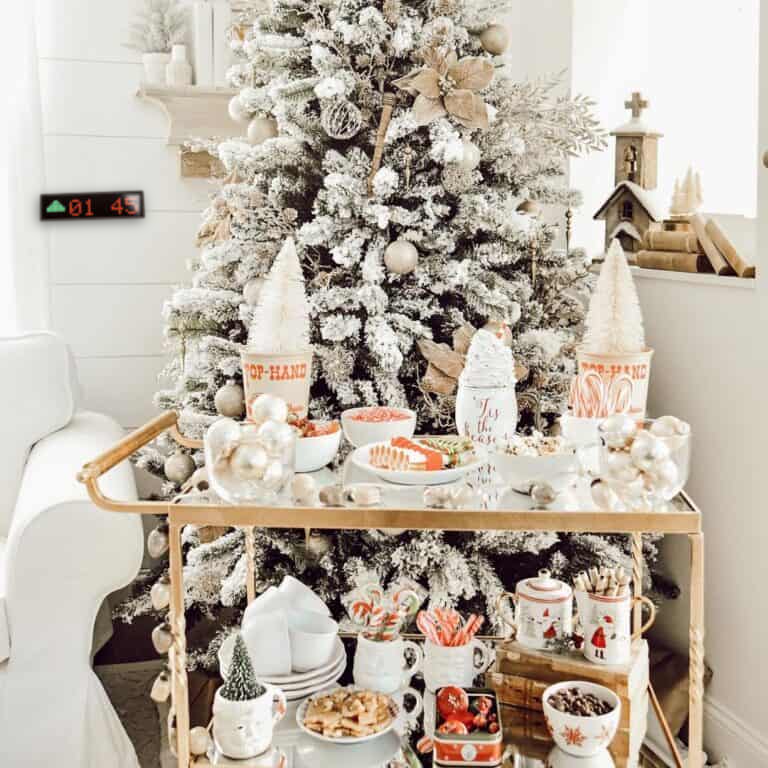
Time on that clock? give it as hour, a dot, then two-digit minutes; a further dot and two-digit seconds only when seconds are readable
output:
1.45
